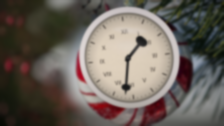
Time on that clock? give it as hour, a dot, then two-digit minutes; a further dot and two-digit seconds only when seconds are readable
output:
1.32
